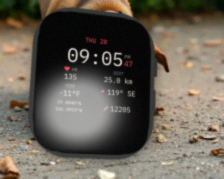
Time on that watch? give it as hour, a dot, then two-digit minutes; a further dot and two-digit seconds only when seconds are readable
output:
9.05
